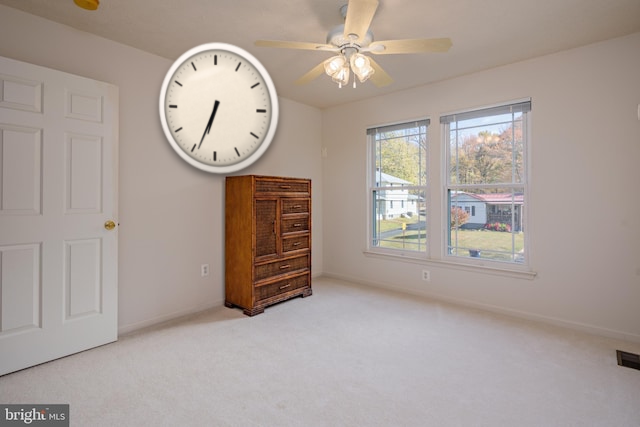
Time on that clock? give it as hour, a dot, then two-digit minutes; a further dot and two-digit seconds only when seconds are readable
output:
6.34
